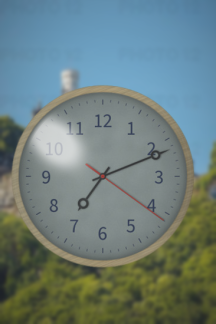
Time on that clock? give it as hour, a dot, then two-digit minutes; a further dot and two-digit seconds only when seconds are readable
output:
7.11.21
